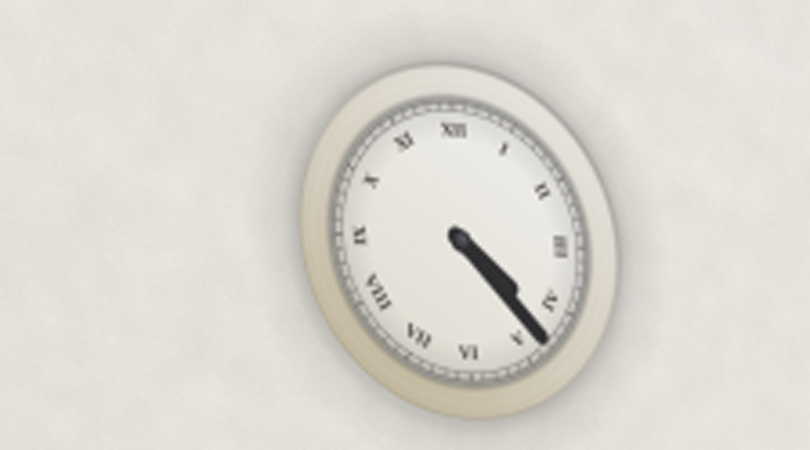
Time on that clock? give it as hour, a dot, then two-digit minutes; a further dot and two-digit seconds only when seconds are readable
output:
4.23
